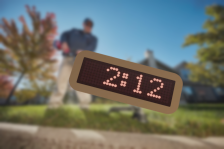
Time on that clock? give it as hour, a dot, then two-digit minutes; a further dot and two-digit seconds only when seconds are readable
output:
2.12
